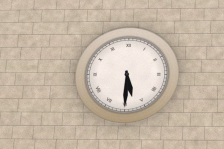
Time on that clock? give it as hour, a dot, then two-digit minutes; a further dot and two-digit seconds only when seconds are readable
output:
5.30
